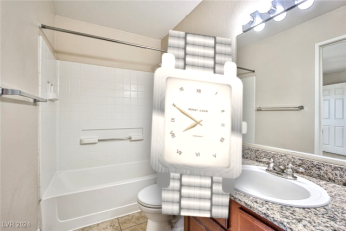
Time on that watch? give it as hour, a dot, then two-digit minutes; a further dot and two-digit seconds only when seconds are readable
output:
7.50
